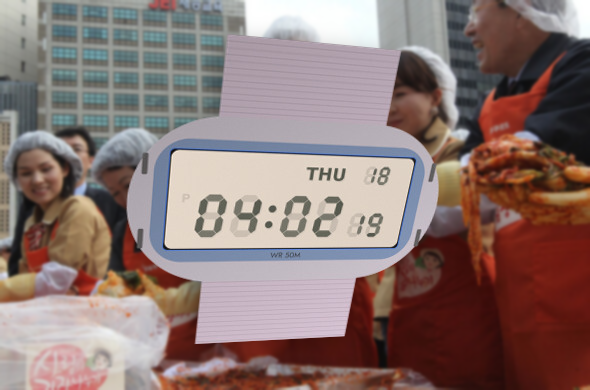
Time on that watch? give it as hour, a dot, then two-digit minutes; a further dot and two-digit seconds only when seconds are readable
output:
4.02.19
